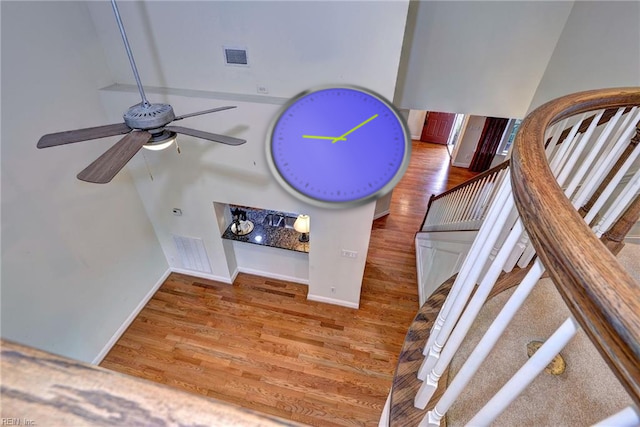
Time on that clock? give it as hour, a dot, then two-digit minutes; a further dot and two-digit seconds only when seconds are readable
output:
9.09
